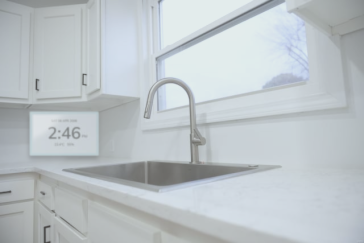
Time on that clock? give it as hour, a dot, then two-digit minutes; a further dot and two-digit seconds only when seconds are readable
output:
2.46
